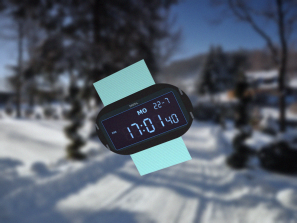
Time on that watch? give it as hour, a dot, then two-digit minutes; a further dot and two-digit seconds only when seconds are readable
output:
17.01.40
